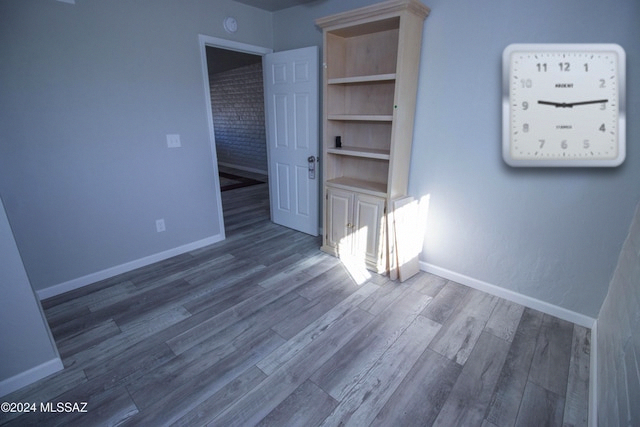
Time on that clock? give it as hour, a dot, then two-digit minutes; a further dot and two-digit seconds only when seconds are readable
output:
9.14
